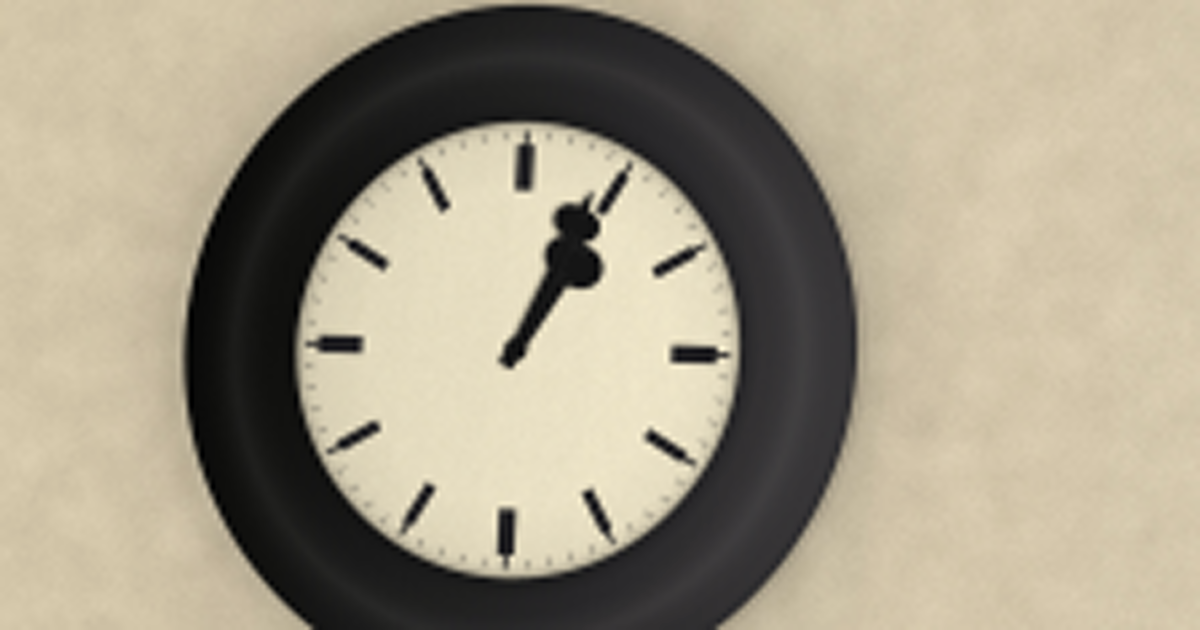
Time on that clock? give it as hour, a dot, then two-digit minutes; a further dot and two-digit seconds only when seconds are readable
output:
1.04
